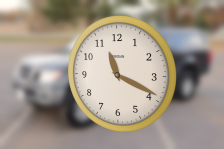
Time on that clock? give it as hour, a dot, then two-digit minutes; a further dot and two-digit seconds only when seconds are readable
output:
11.19
